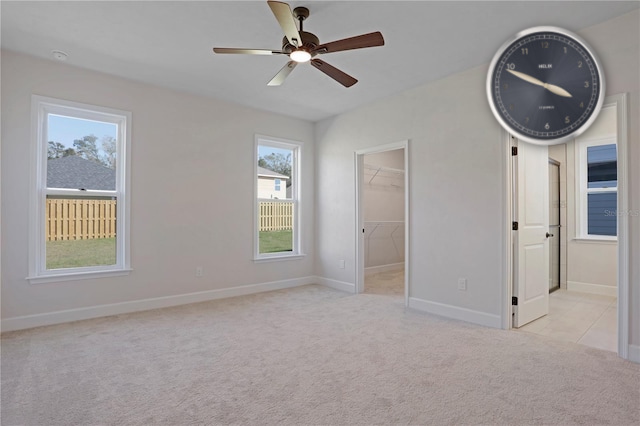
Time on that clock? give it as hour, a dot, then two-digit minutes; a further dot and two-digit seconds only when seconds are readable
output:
3.49
